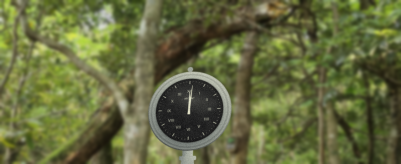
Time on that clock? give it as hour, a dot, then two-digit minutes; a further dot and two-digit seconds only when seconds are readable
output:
12.01
